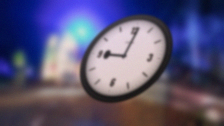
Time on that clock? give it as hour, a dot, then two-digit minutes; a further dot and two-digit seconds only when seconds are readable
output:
9.01
